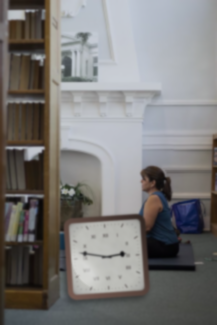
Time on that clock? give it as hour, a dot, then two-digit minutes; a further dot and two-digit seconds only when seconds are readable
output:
2.47
